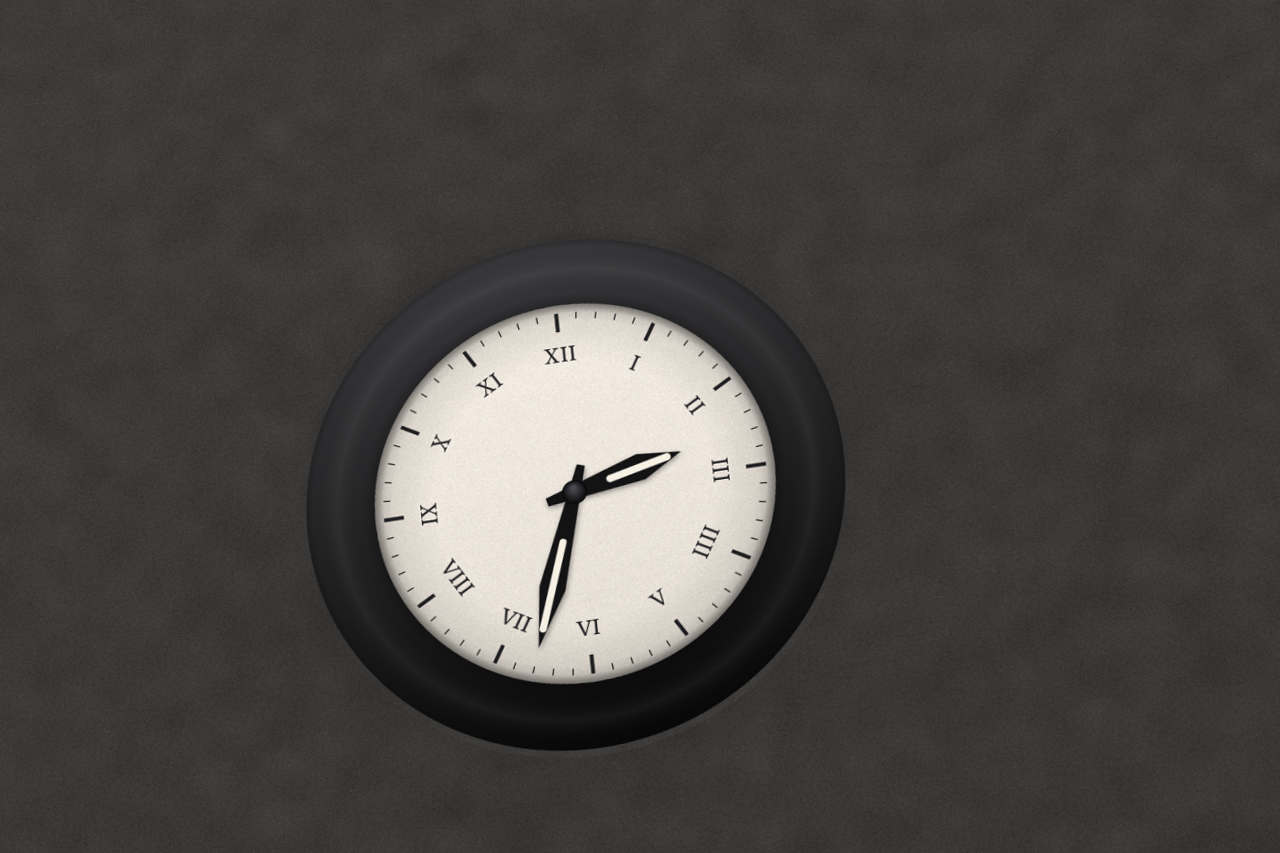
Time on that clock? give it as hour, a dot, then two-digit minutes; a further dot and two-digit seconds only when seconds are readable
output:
2.33
